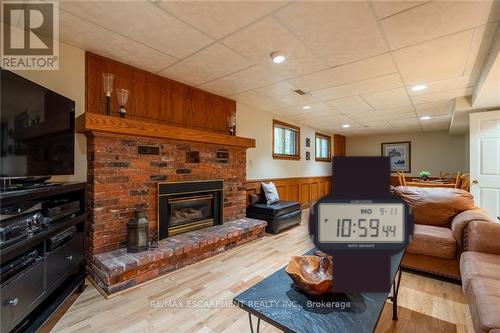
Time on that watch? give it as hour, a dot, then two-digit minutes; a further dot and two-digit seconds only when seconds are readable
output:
10.59.44
